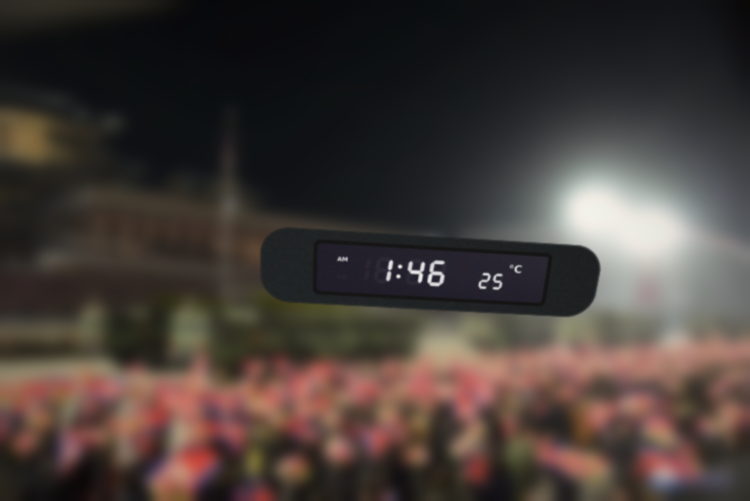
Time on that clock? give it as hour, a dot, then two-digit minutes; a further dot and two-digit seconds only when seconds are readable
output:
1.46
